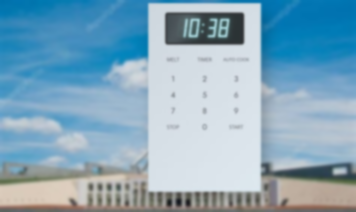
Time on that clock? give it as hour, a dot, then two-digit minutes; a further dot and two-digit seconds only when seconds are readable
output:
10.38
